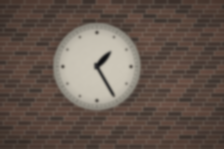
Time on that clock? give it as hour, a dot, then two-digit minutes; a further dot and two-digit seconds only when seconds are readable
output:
1.25
